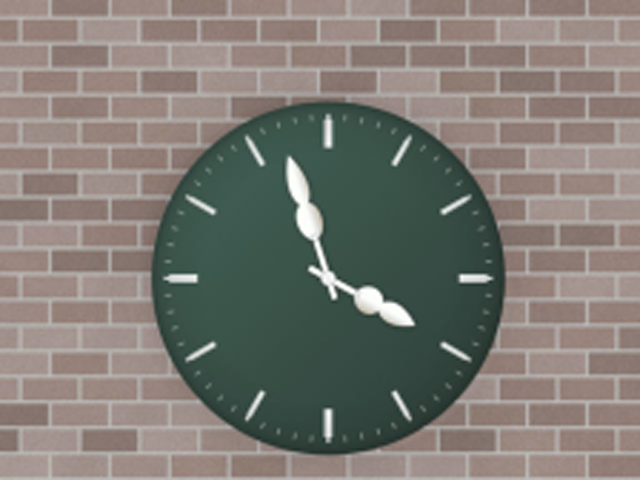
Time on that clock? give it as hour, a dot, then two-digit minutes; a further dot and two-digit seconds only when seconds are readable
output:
3.57
